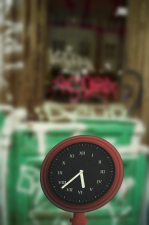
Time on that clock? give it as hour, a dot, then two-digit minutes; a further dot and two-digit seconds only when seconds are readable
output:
5.38
